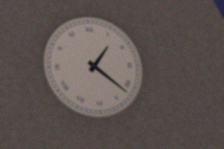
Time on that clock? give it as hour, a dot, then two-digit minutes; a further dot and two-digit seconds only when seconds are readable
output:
1.22
